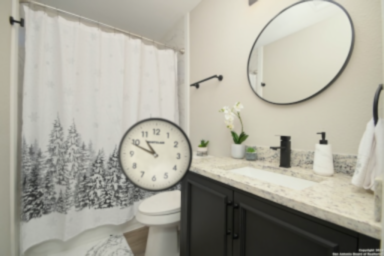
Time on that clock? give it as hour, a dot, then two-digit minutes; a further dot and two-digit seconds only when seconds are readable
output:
10.49
